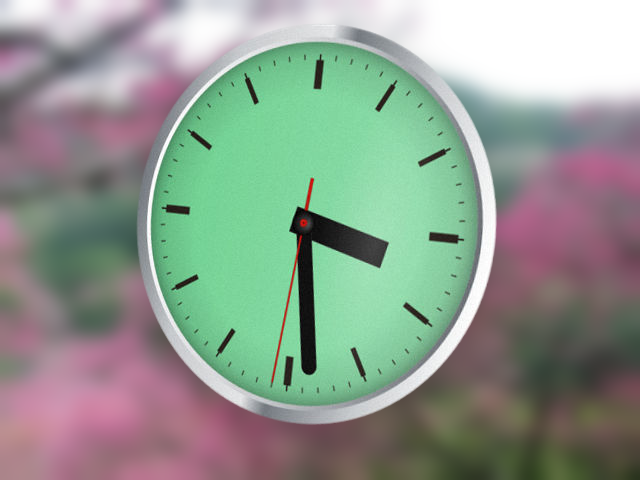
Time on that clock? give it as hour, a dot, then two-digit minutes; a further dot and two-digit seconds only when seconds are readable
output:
3.28.31
